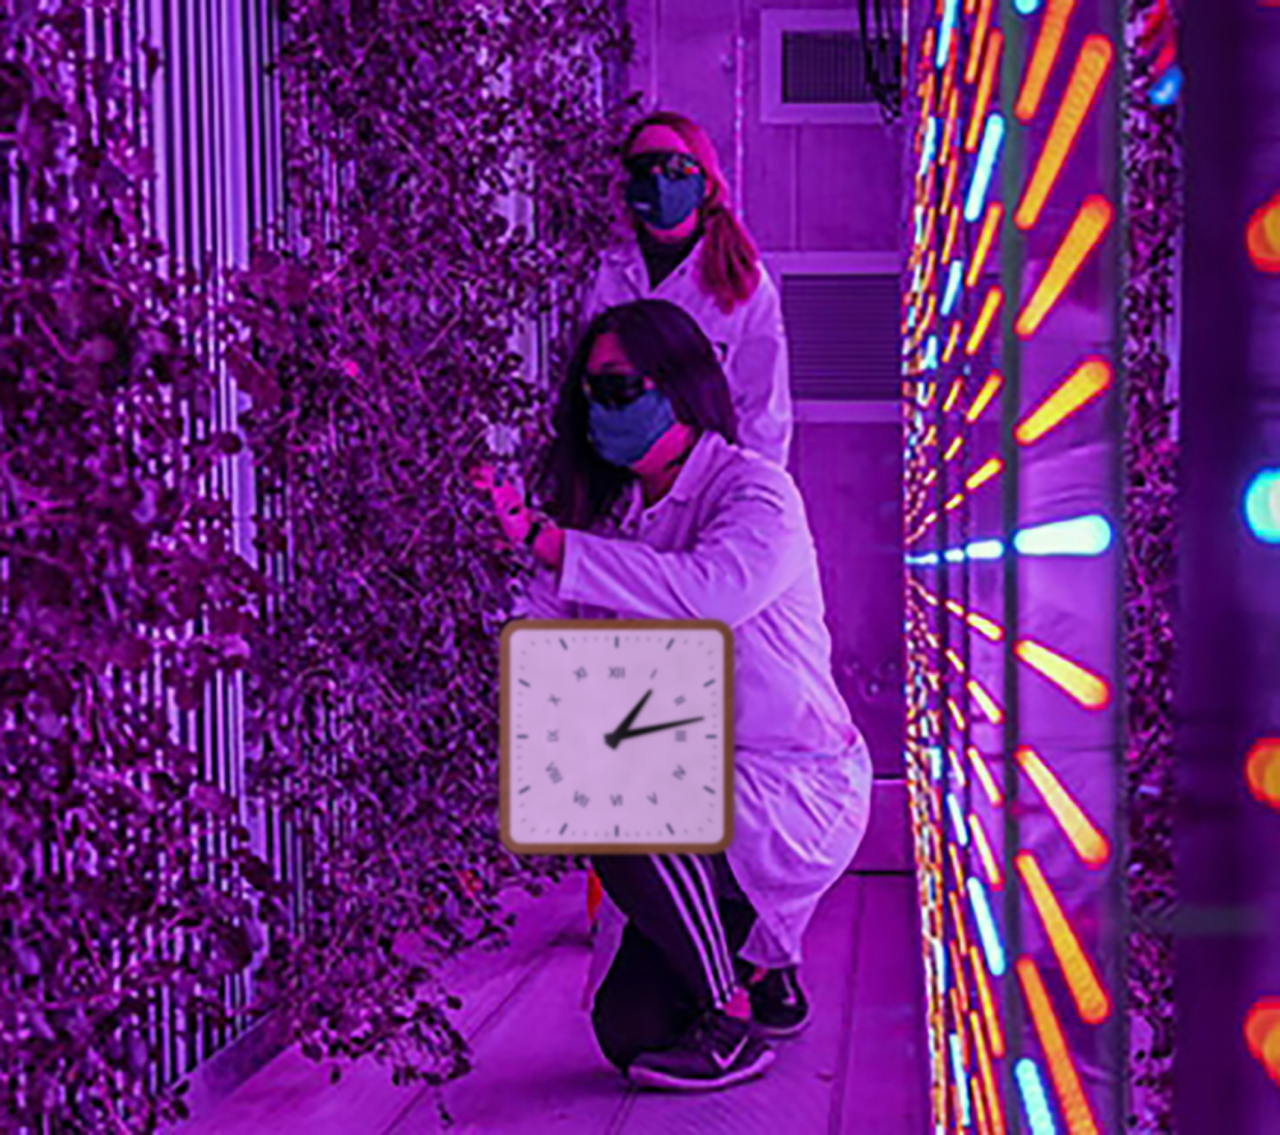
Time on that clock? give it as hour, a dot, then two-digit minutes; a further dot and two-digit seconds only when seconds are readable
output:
1.13
